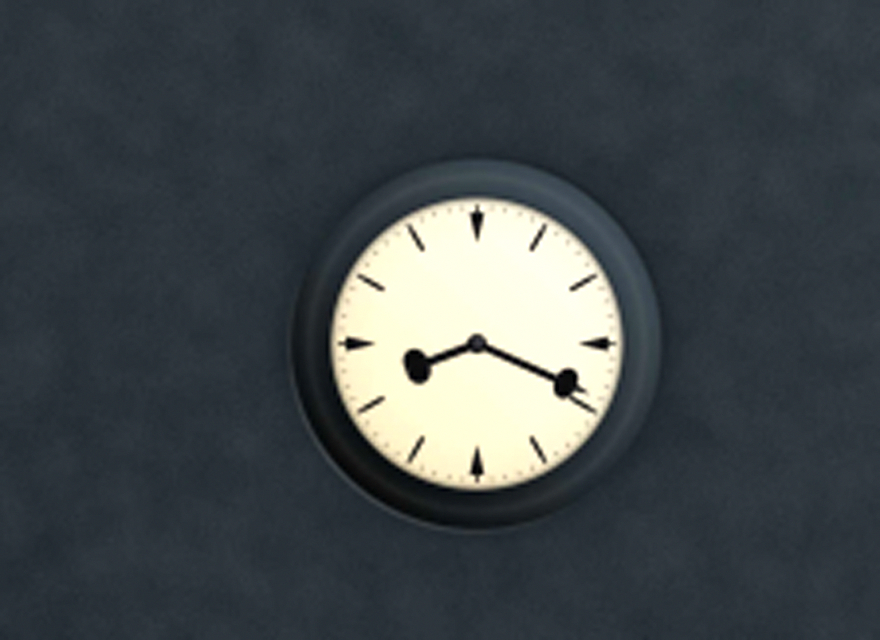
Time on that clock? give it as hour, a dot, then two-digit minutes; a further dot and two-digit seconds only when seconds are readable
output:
8.19
